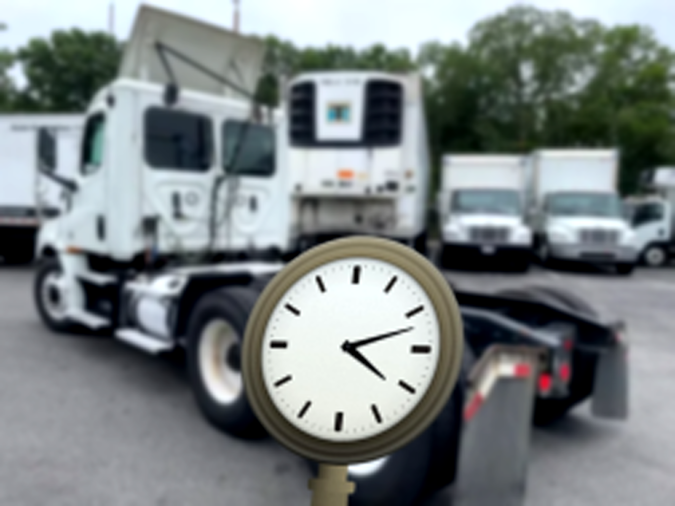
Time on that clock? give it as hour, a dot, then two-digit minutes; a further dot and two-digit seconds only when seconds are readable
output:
4.12
